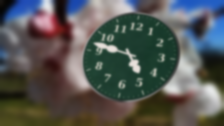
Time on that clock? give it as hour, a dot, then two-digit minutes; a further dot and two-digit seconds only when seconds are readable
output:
4.47
